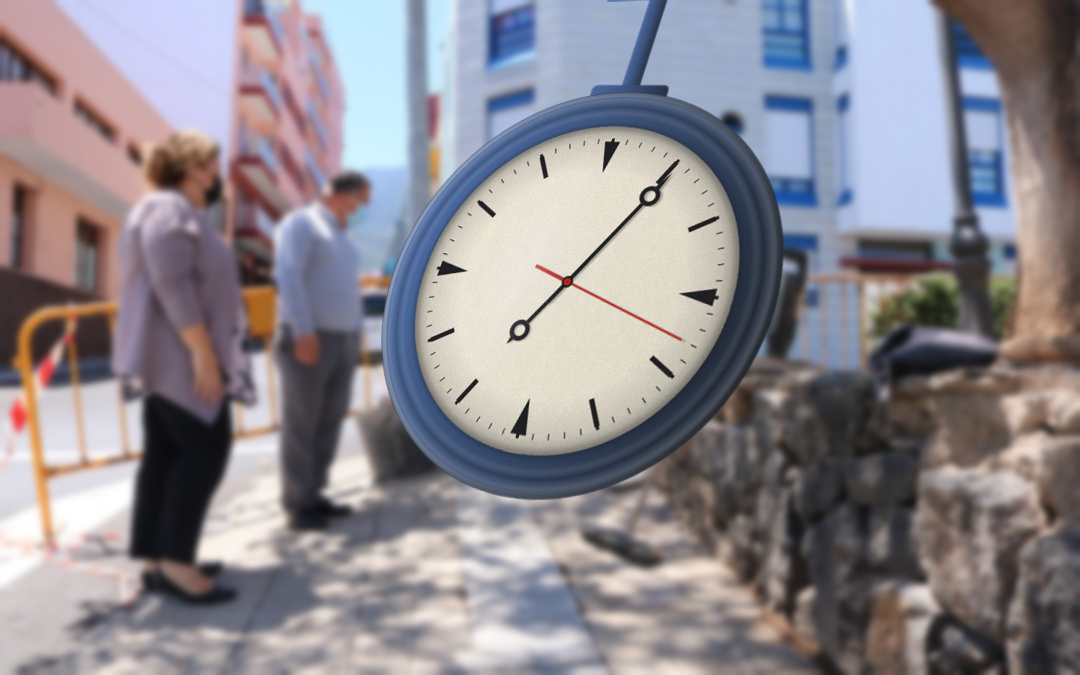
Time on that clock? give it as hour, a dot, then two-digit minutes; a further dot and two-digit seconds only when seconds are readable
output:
7.05.18
